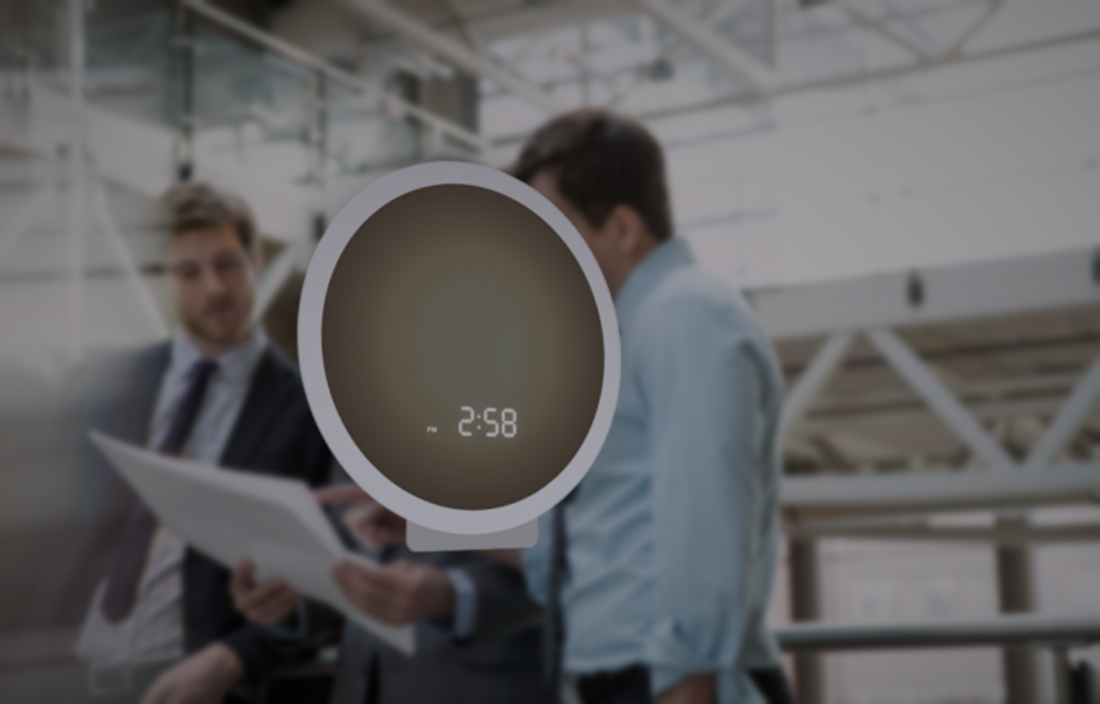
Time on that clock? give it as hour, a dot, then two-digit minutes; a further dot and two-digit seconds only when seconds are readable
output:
2.58
